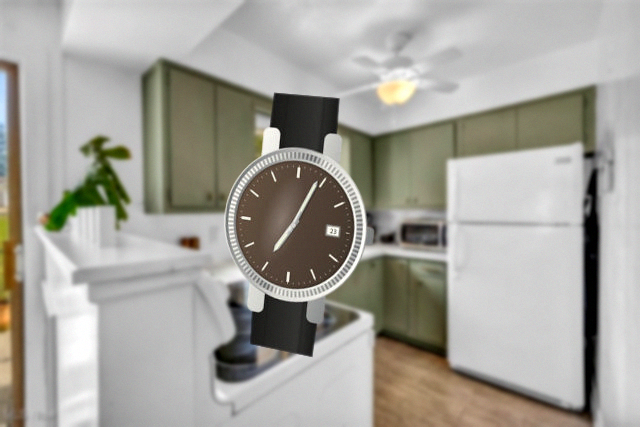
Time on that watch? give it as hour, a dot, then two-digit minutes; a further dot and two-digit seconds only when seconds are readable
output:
7.04
